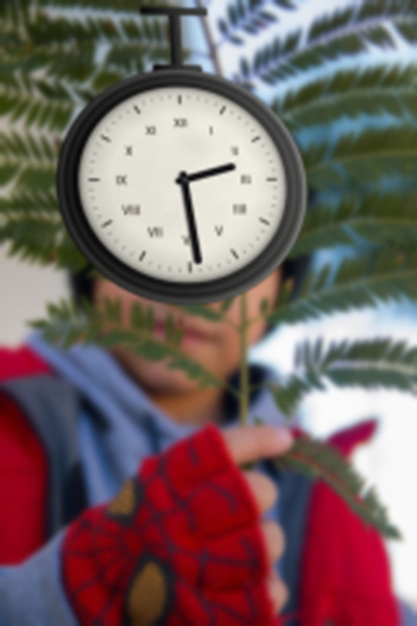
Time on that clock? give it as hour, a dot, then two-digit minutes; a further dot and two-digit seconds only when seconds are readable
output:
2.29
